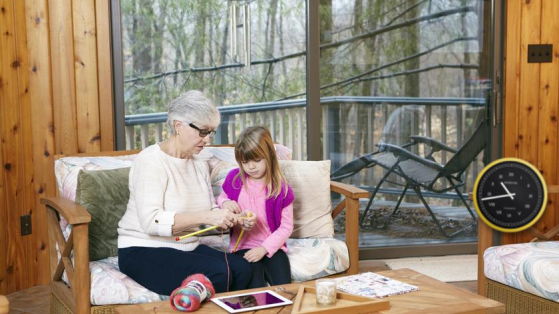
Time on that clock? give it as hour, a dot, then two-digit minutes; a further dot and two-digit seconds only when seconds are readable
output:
10.43
